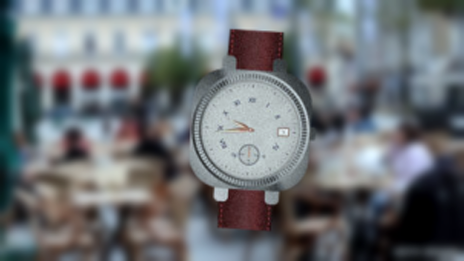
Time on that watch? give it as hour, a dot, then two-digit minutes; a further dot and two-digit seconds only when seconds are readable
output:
9.44
